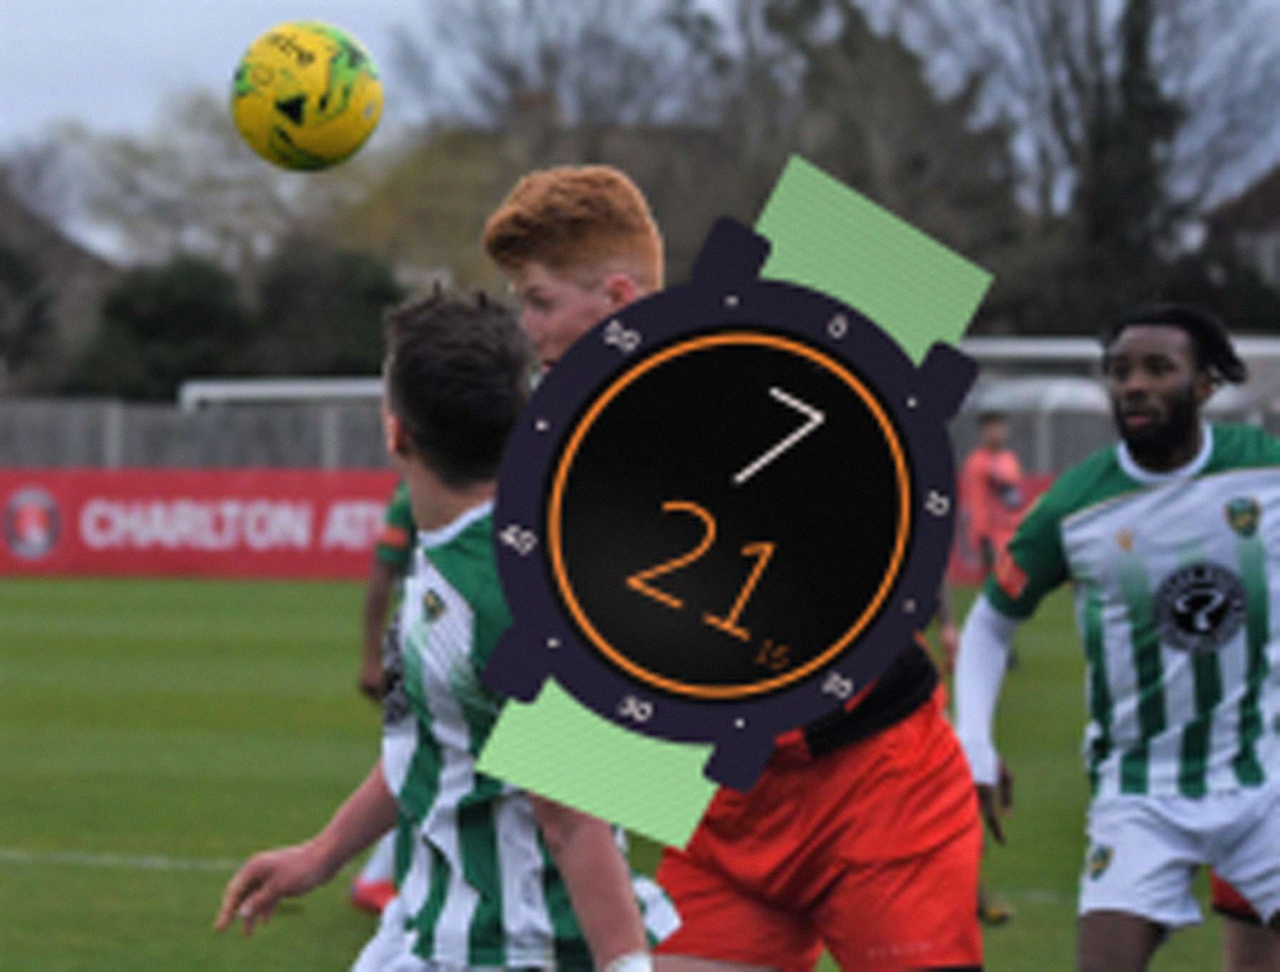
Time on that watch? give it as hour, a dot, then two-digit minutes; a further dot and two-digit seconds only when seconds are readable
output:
7.21
